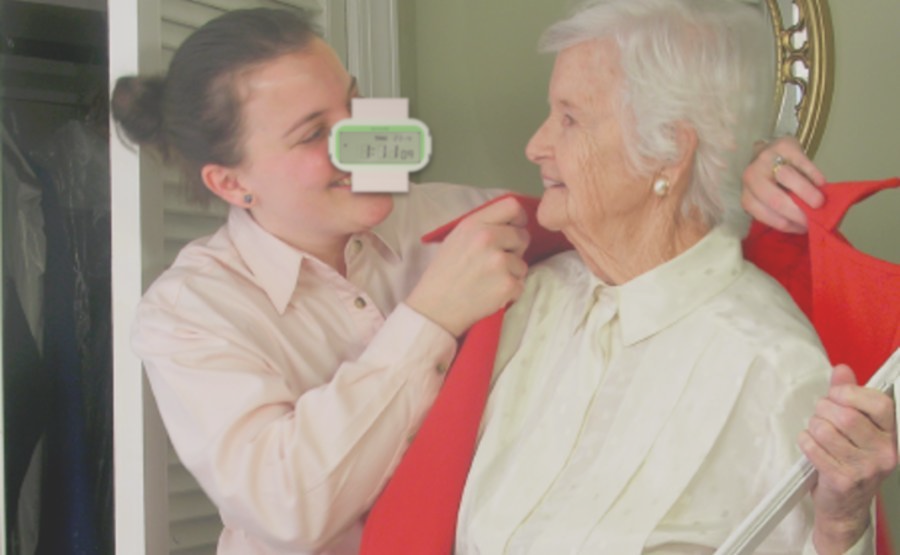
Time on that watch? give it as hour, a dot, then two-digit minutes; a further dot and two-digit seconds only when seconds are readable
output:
1.11
